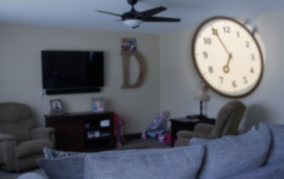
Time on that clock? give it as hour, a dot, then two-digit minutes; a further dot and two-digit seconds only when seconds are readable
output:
6.55
